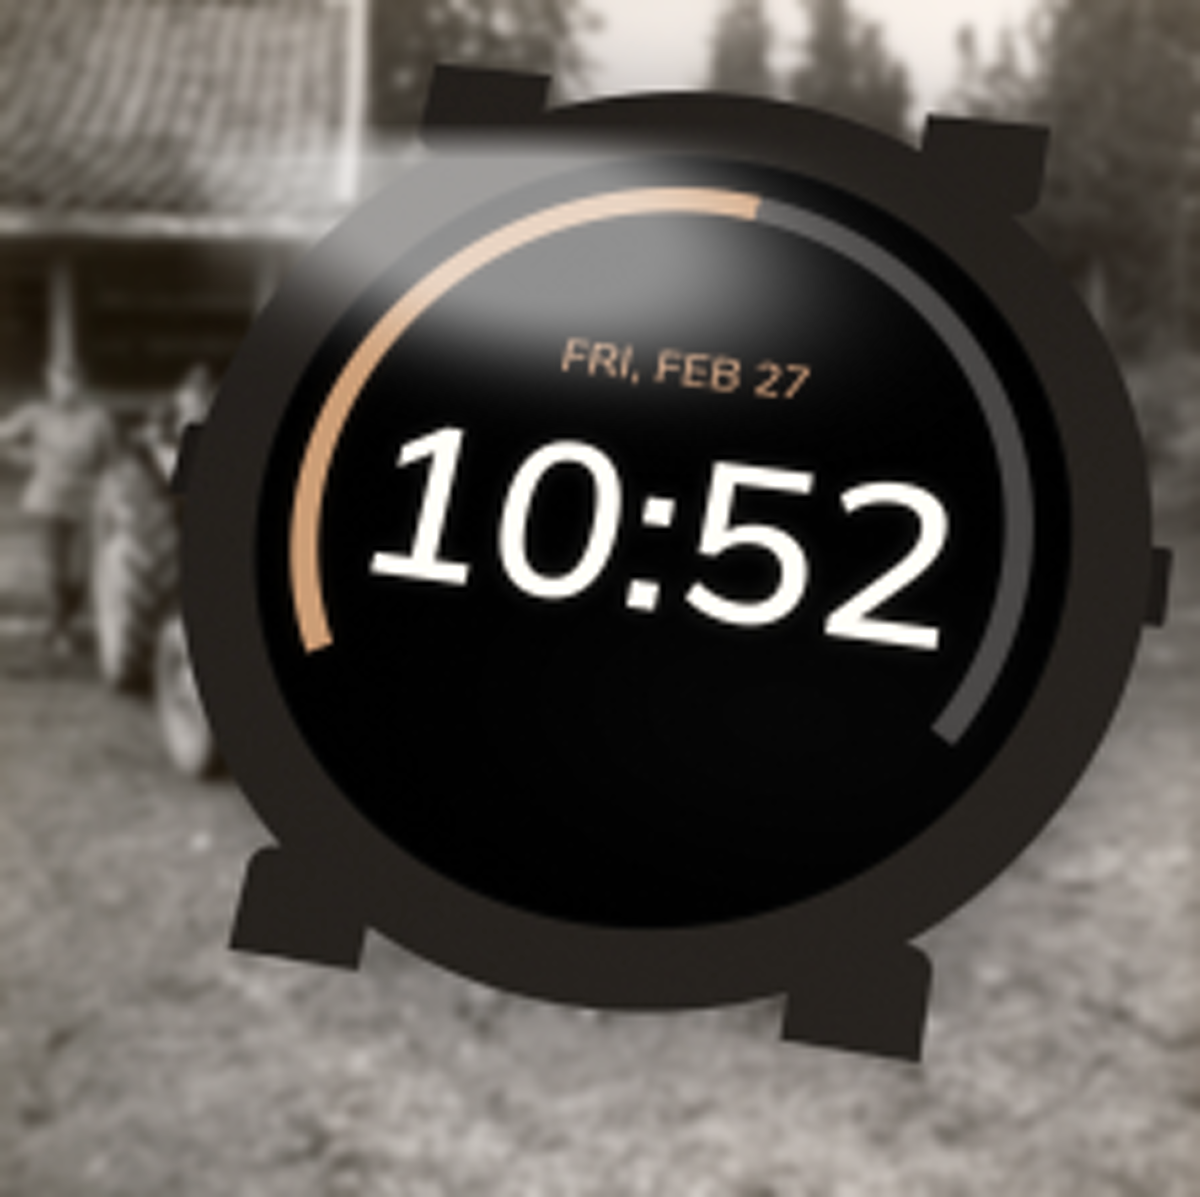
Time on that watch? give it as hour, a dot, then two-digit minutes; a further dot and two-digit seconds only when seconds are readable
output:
10.52
